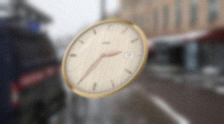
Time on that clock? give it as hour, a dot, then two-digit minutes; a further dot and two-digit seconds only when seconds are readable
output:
2.35
